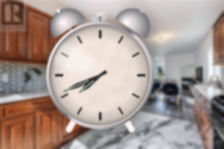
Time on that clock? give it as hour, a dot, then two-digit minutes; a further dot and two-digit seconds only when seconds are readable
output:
7.41
